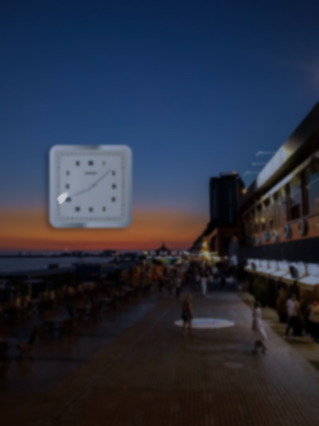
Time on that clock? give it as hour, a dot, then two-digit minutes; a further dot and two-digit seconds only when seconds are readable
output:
8.08
